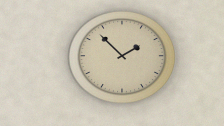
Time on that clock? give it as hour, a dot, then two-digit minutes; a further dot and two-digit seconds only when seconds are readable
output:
1.53
